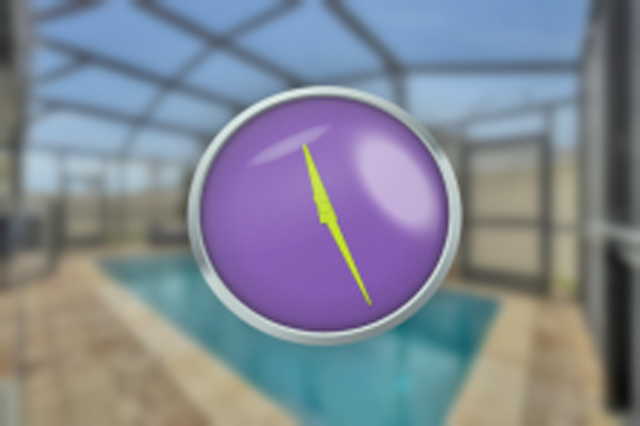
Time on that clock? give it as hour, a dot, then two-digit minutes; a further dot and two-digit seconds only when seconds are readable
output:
11.26
